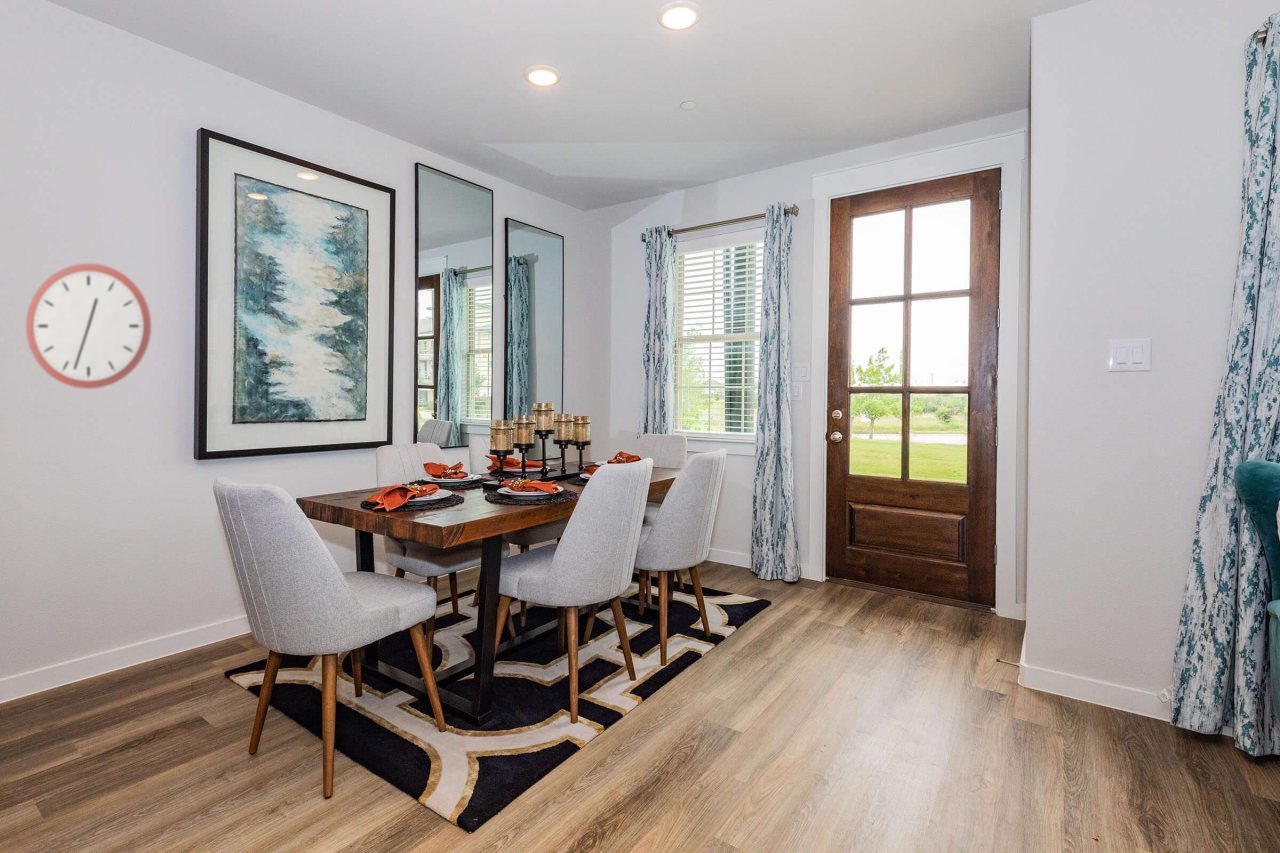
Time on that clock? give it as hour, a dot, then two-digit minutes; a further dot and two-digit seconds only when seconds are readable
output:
12.33
